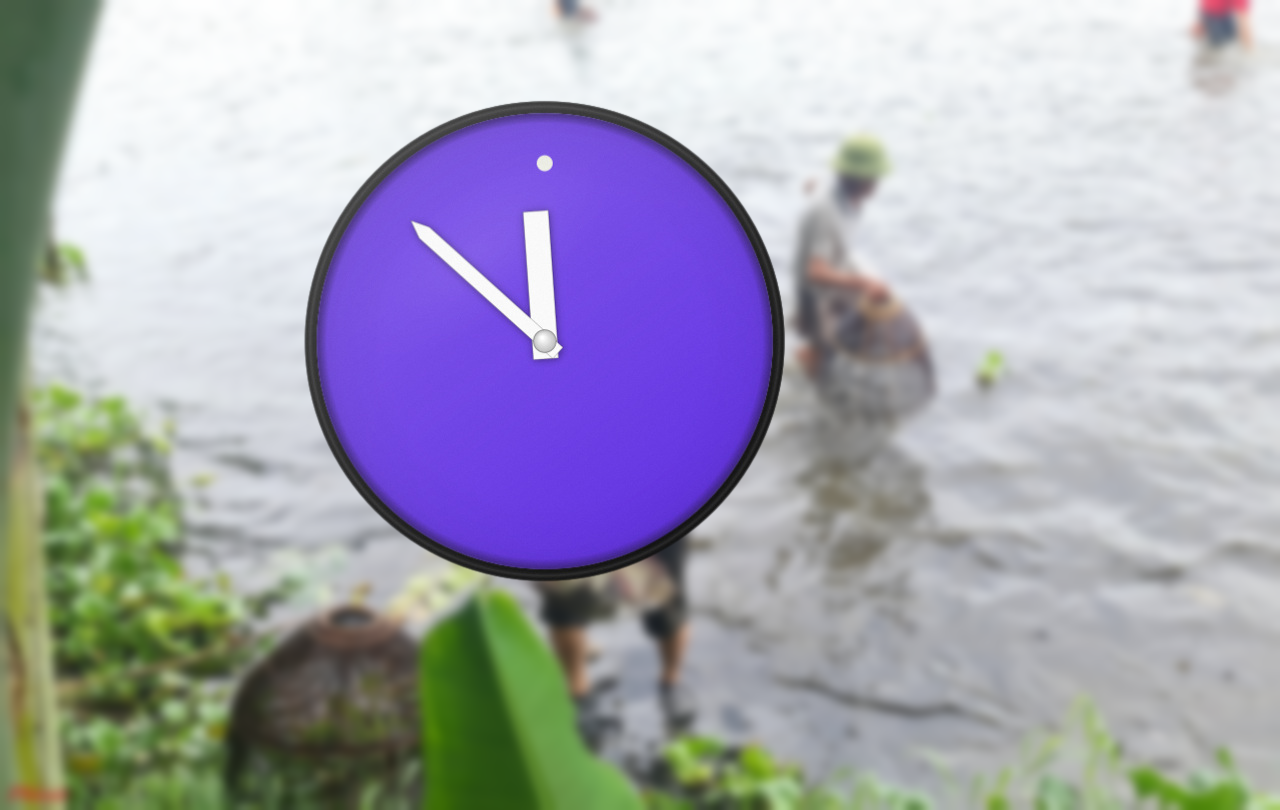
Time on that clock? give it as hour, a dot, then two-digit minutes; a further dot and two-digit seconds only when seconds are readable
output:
11.52
